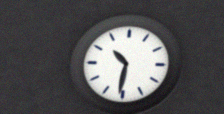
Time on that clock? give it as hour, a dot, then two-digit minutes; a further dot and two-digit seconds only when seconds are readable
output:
10.31
